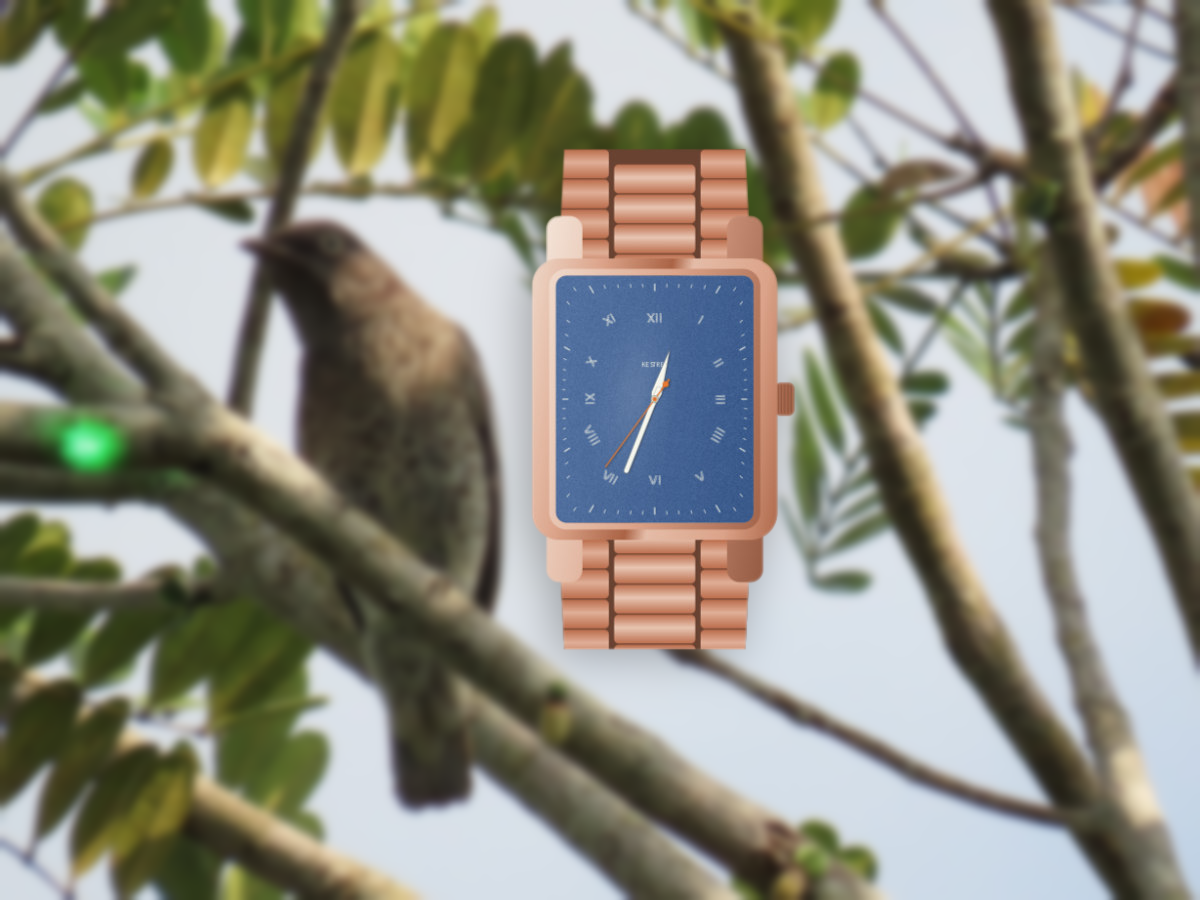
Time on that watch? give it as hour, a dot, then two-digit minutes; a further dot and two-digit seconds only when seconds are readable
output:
12.33.36
